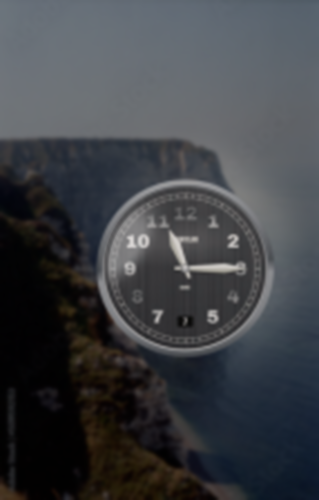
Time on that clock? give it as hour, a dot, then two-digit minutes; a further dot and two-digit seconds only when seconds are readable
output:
11.15
